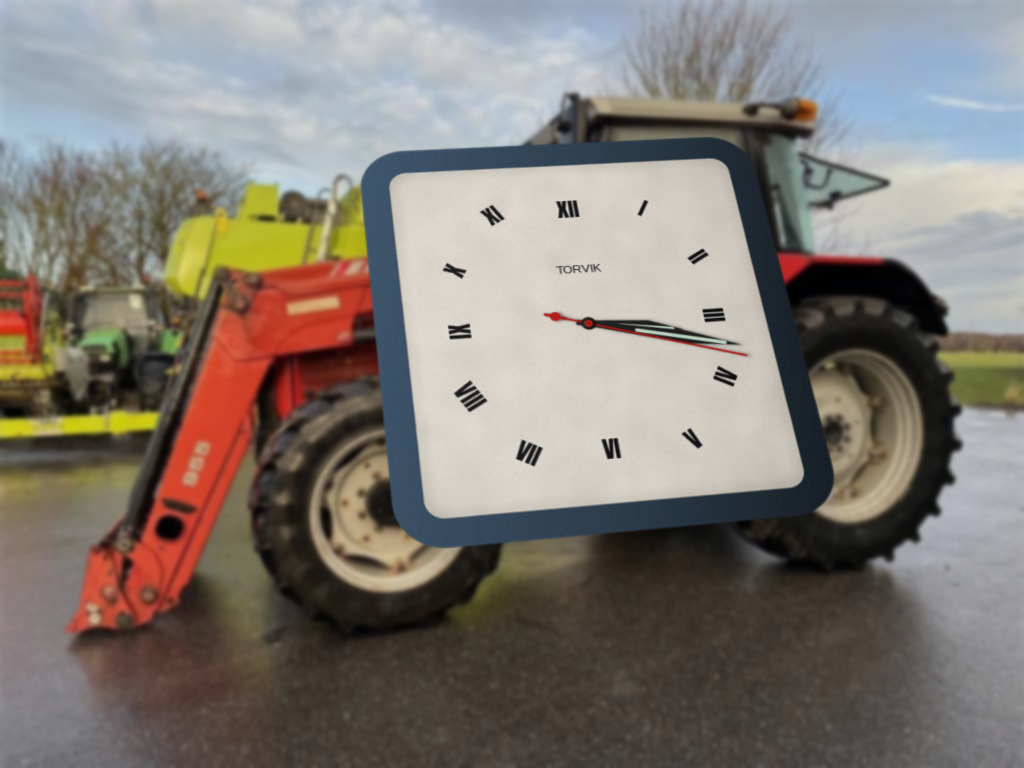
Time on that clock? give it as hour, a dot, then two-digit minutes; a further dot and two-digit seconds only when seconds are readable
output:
3.17.18
